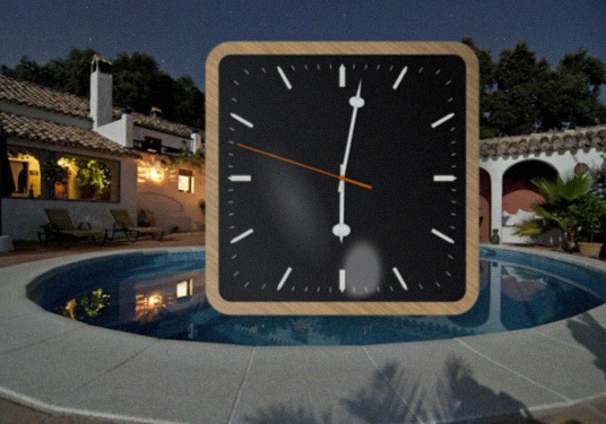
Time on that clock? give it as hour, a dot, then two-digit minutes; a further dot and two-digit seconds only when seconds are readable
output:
6.01.48
